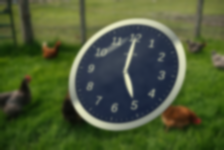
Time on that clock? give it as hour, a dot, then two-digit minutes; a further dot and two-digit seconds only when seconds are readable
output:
5.00
